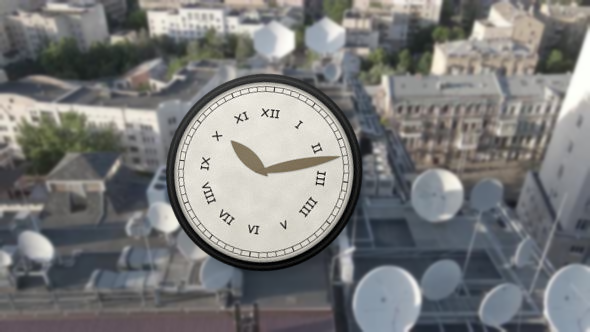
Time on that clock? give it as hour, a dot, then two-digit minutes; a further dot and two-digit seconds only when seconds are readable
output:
10.12
